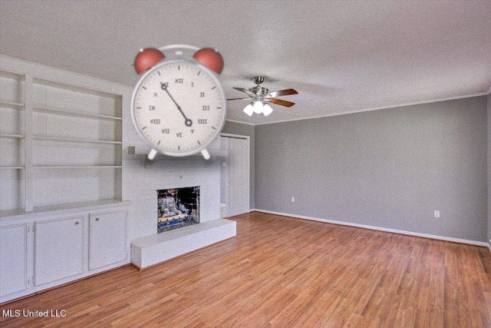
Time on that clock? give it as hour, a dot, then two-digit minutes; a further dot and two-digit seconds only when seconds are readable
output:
4.54
